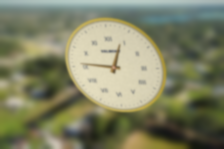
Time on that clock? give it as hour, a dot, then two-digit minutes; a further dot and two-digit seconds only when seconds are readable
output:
12.46
